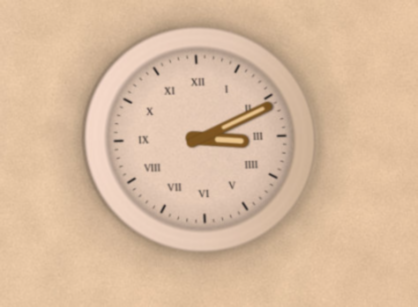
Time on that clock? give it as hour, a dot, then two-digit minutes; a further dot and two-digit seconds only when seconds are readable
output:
3.11
